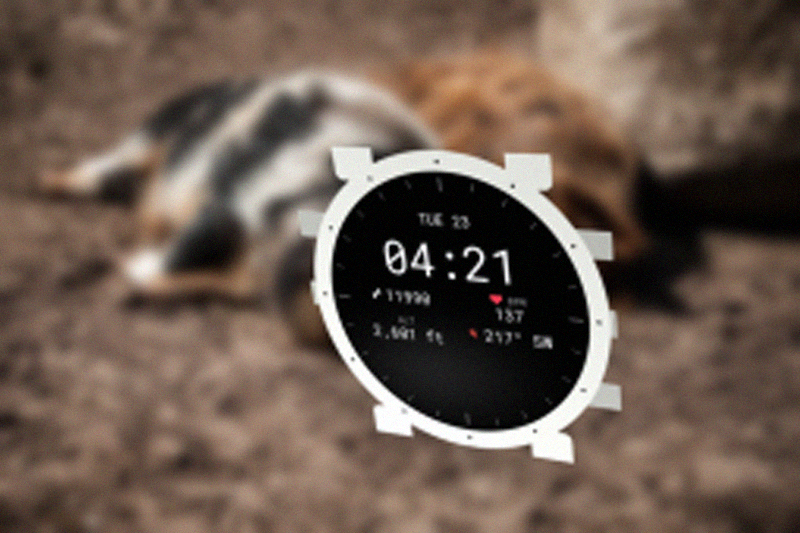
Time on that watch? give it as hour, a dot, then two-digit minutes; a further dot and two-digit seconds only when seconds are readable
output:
4.21
